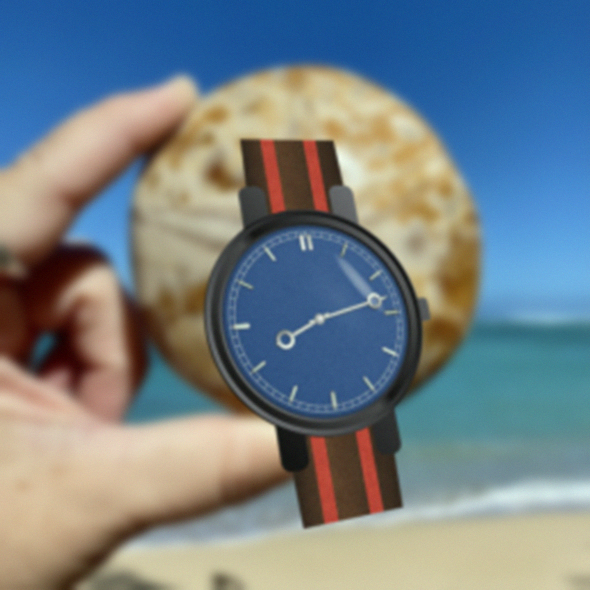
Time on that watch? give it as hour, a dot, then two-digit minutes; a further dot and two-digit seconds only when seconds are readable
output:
8.13
